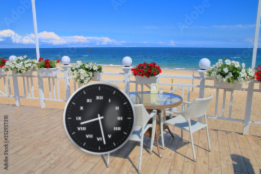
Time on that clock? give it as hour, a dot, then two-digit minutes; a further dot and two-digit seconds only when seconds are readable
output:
8.28
